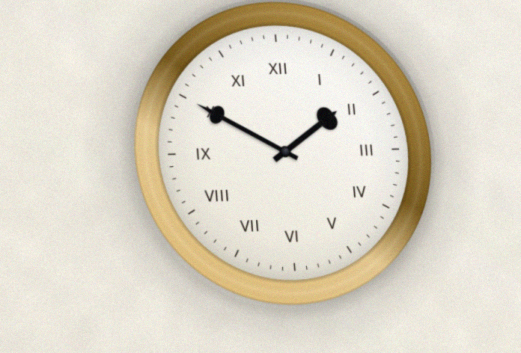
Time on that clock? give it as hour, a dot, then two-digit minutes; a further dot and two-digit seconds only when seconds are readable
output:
1.50
